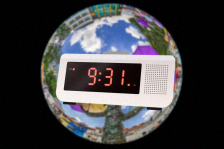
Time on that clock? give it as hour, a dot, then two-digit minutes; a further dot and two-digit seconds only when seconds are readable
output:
9.31
